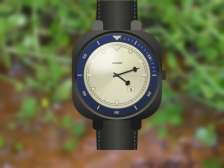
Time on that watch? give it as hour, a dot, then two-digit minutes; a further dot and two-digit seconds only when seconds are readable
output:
4.12
